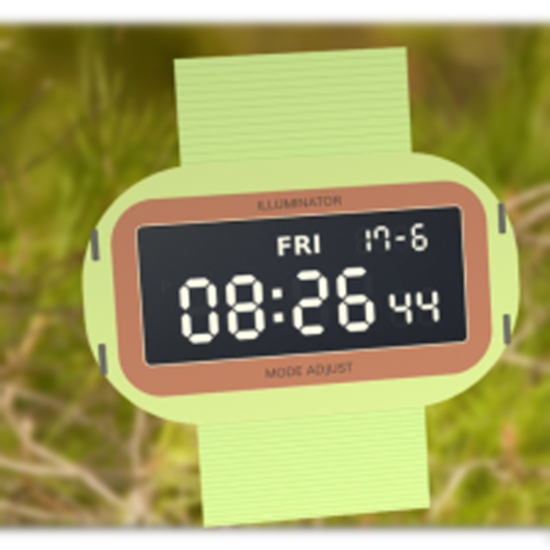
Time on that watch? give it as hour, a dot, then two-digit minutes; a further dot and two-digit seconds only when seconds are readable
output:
8.26.44
